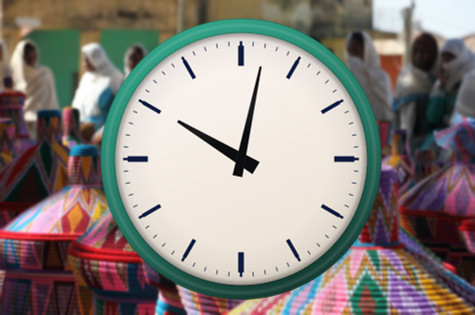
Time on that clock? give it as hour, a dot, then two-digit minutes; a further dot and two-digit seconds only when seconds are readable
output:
10.02
